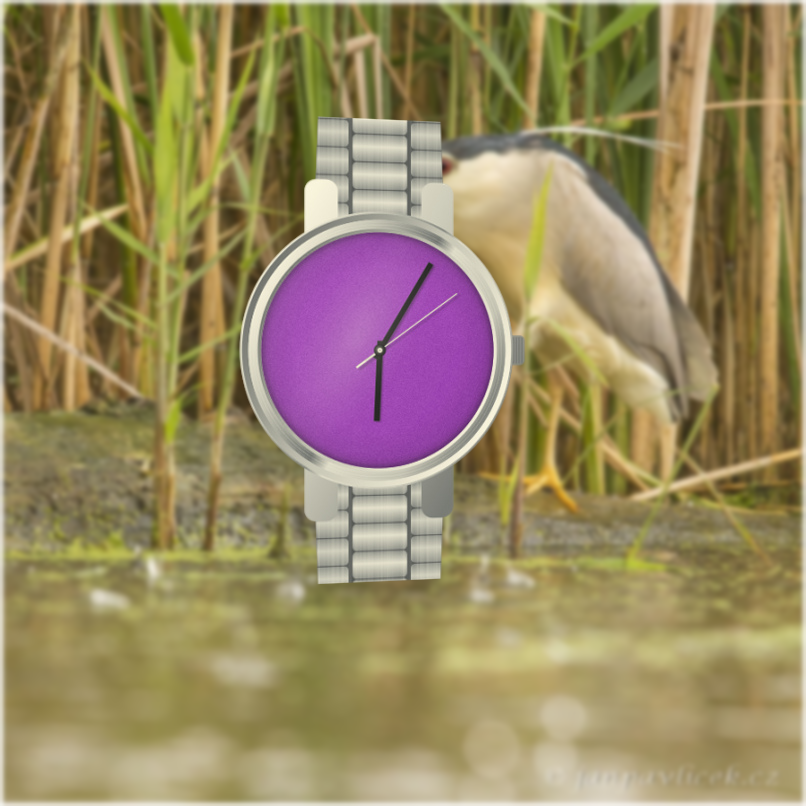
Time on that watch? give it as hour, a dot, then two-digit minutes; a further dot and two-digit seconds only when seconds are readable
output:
6.05.09
